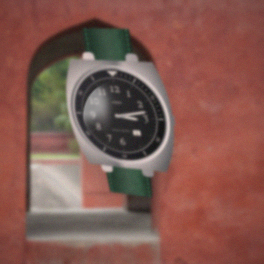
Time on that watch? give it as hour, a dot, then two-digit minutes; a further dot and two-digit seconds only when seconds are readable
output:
3.13
